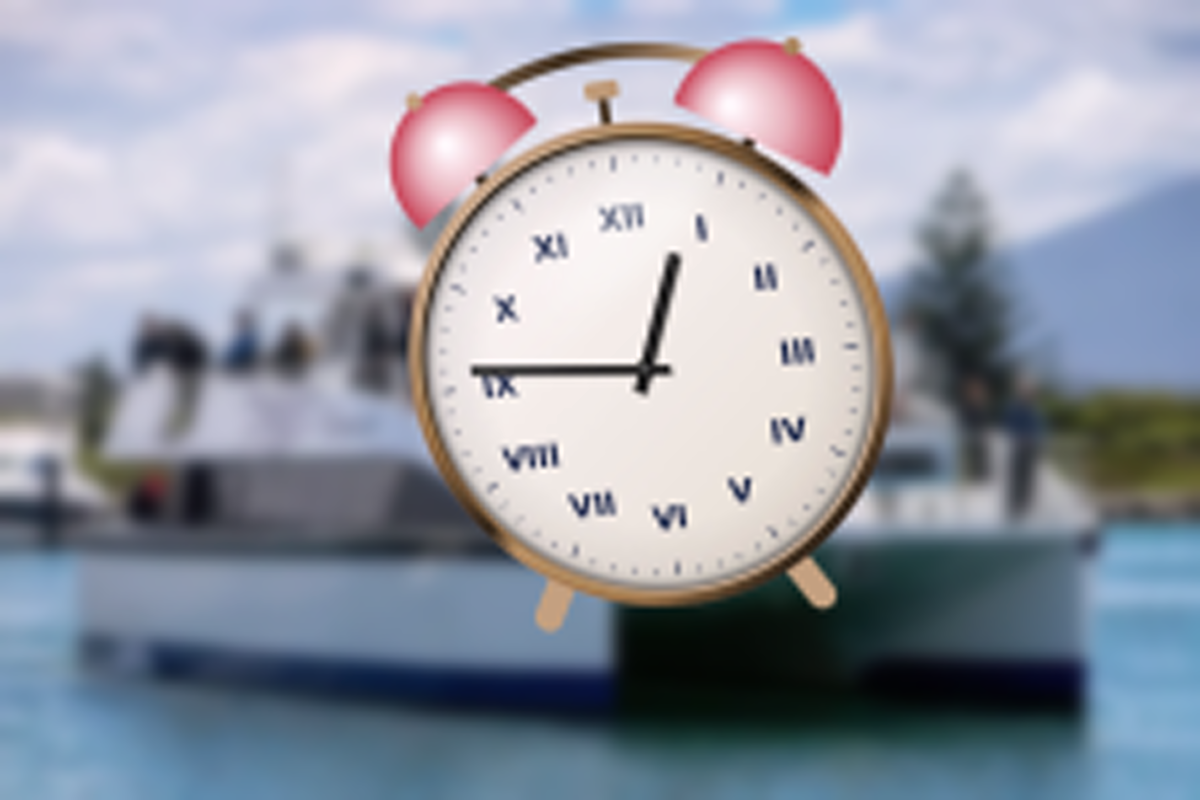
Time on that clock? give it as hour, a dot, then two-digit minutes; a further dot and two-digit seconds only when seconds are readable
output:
12.46
